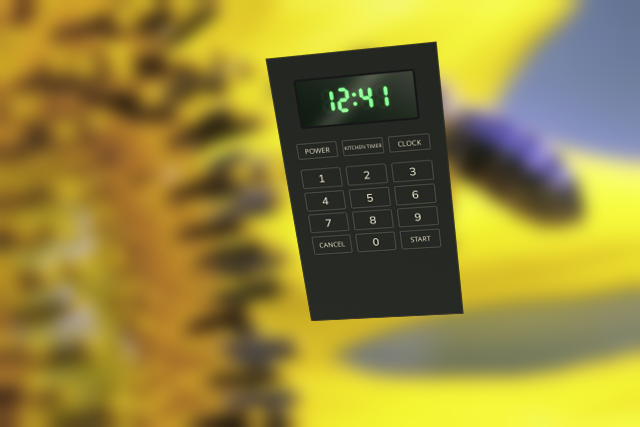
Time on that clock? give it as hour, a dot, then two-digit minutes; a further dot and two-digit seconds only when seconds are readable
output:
12.41
